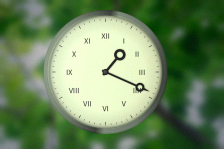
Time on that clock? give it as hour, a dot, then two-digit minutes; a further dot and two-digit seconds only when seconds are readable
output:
1.19
